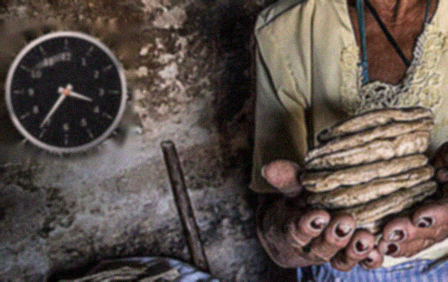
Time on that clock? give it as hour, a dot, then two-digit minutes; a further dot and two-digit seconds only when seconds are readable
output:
3.36
